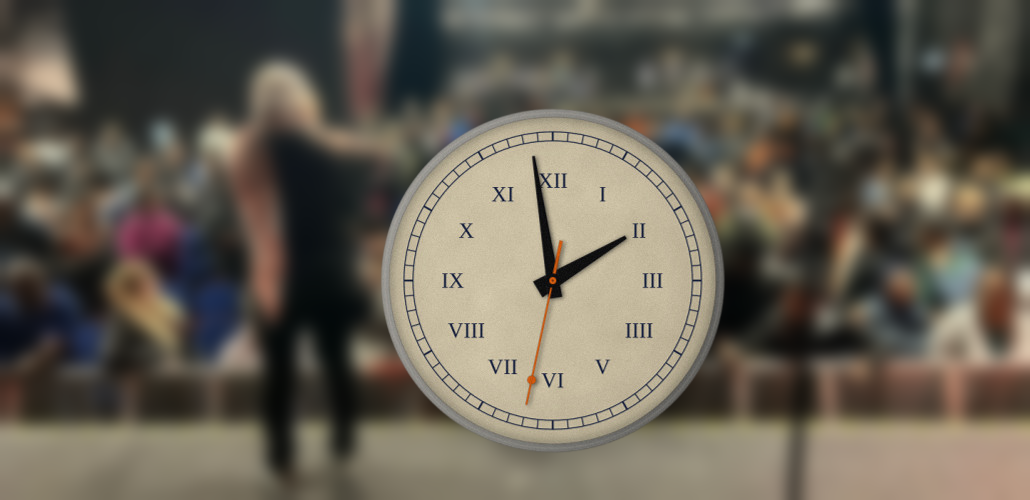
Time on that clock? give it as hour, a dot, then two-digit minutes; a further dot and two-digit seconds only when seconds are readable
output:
1.58.32
